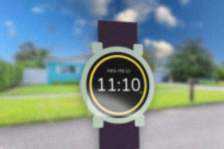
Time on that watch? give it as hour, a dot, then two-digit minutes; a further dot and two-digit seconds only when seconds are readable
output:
11.10
